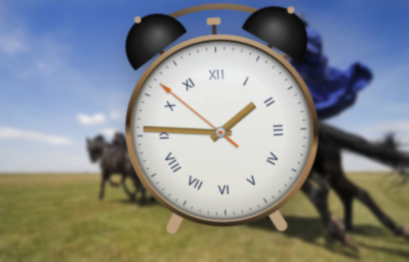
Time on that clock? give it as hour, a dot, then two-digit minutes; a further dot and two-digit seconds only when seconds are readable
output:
1.45.52
